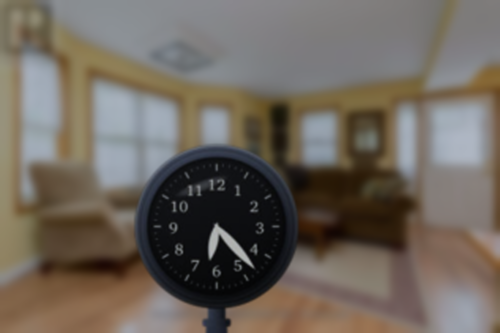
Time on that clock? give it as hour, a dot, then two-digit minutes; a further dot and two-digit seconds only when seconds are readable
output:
6.23
